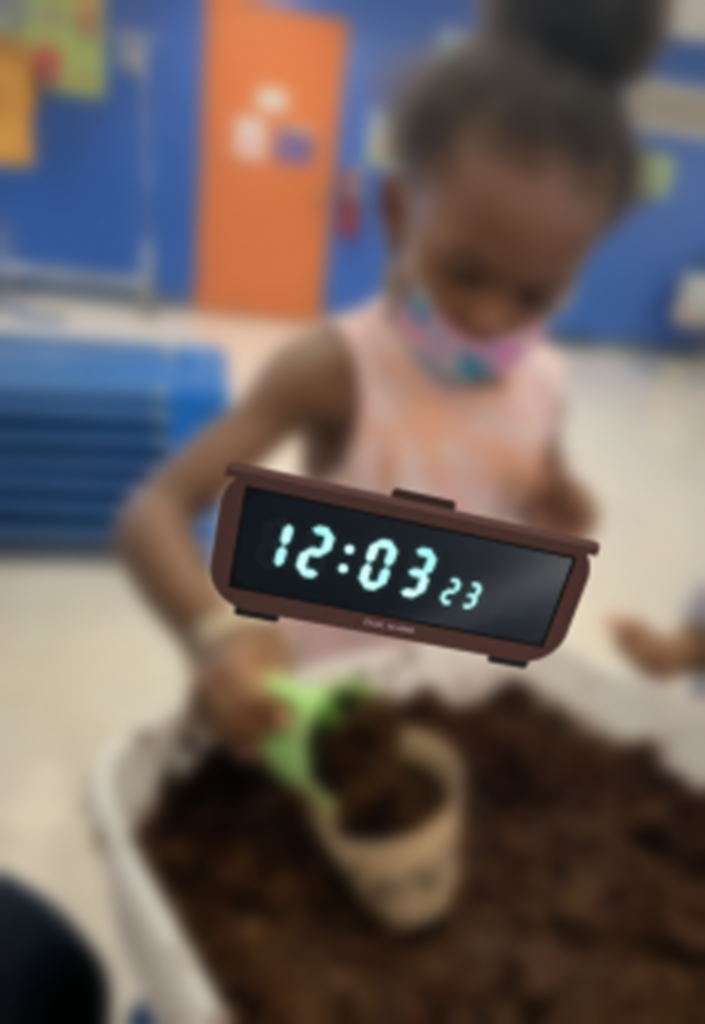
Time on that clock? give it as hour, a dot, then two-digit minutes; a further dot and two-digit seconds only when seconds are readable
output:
12.03.23
